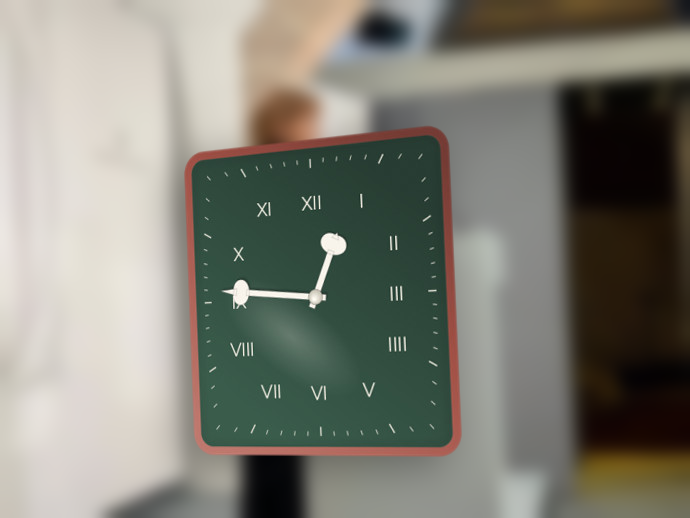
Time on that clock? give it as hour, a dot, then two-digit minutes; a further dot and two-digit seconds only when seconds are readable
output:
12.46
